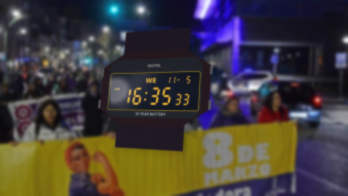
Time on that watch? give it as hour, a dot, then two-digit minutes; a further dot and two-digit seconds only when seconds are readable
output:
16.35.33
